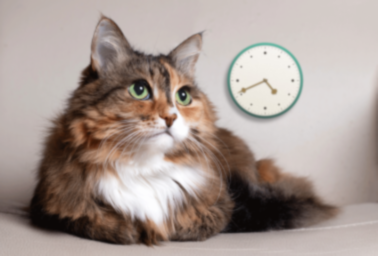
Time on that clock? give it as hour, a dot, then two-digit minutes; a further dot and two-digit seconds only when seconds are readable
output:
4.41
